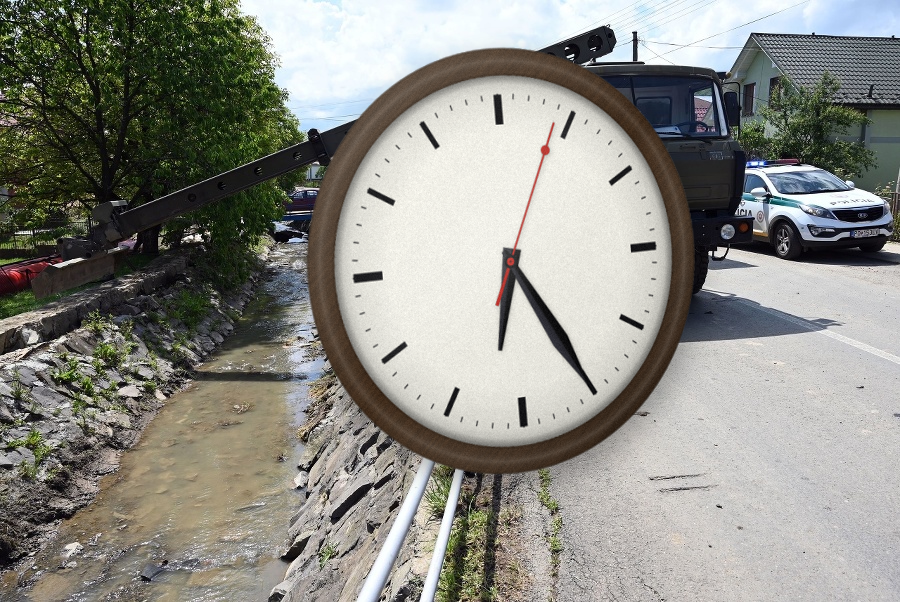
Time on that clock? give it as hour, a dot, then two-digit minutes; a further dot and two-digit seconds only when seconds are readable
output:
6.25.04
